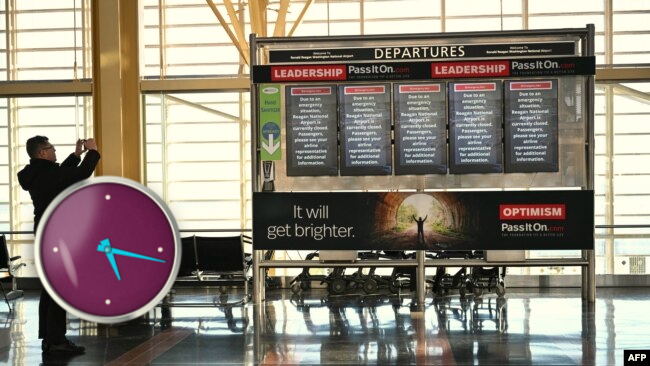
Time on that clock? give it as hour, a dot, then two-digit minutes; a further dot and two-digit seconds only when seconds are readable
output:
5.17
